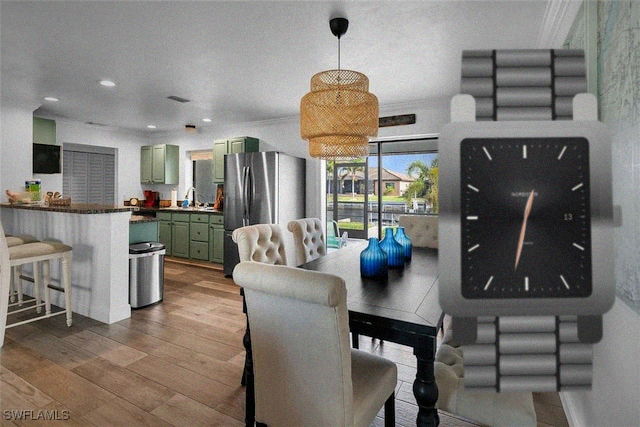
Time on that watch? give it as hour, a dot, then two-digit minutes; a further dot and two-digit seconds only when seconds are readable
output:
12.32
